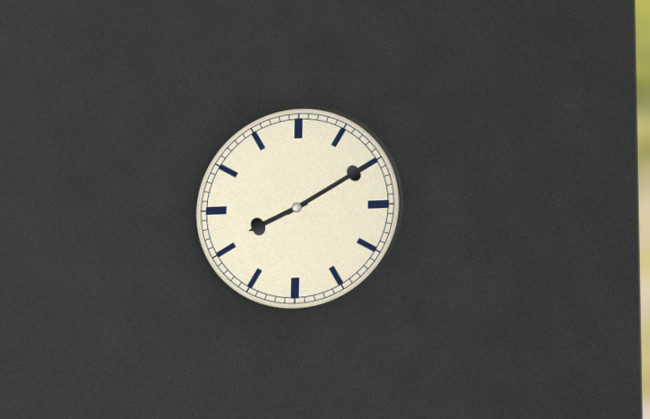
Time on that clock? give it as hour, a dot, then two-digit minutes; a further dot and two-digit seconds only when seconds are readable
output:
8.10
